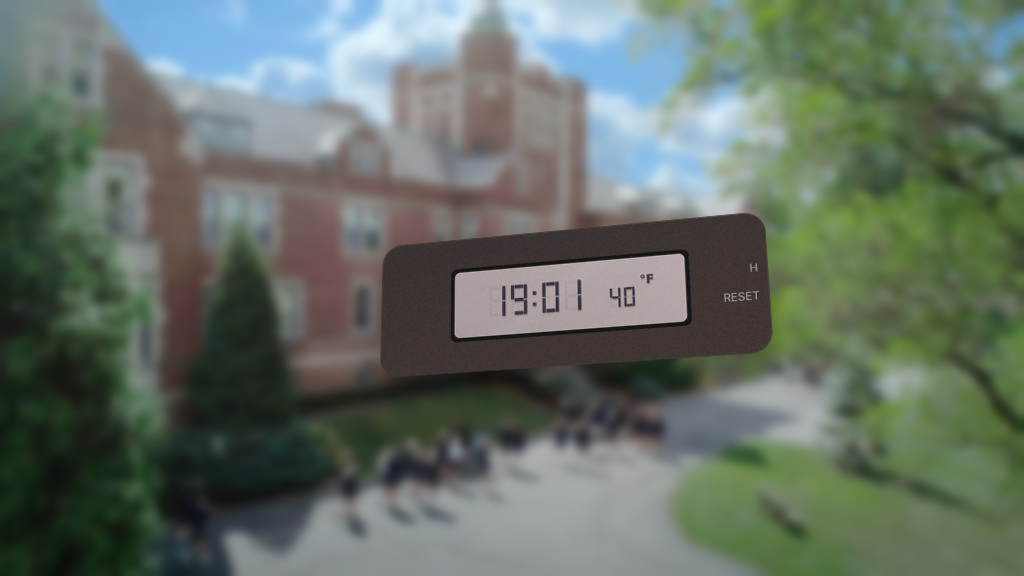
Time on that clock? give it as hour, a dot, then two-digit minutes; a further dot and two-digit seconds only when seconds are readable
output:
19.01
